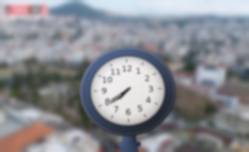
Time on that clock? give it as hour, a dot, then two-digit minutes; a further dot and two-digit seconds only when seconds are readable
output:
7.39
